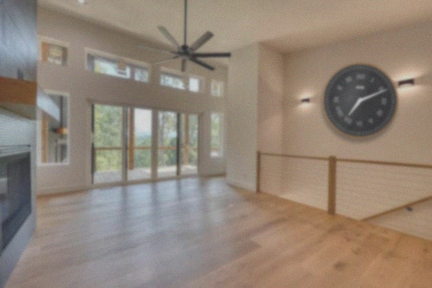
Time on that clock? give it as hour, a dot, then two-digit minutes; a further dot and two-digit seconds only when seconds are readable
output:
7.11
